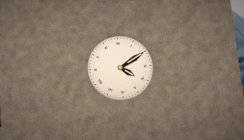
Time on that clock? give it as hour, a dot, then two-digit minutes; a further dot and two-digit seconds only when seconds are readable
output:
4.10
